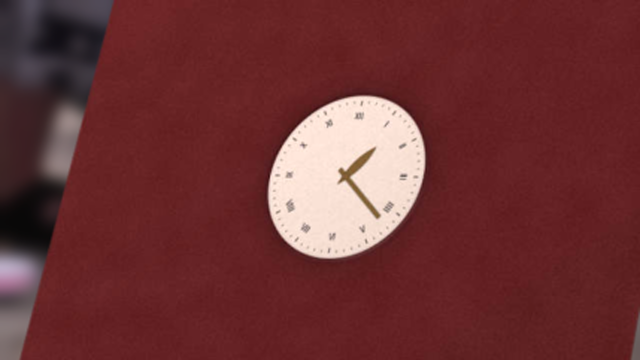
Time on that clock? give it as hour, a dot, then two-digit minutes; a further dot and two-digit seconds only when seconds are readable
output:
1.22
